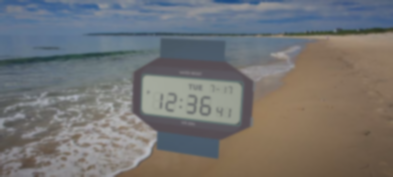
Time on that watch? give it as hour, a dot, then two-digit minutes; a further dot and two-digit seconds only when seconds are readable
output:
12.36
